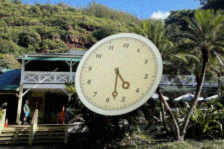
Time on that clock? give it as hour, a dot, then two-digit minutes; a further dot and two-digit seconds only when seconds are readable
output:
4.28
